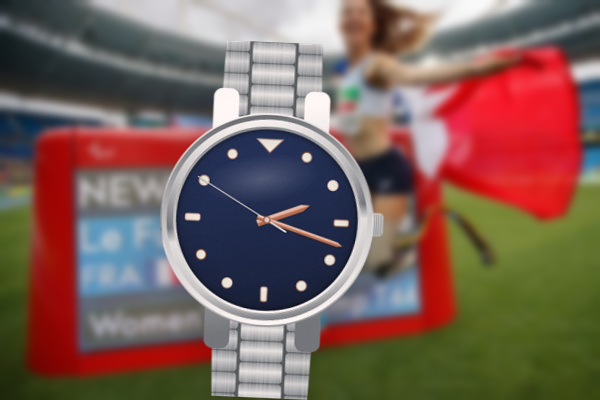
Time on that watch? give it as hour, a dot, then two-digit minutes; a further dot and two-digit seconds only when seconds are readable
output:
2.17.50
